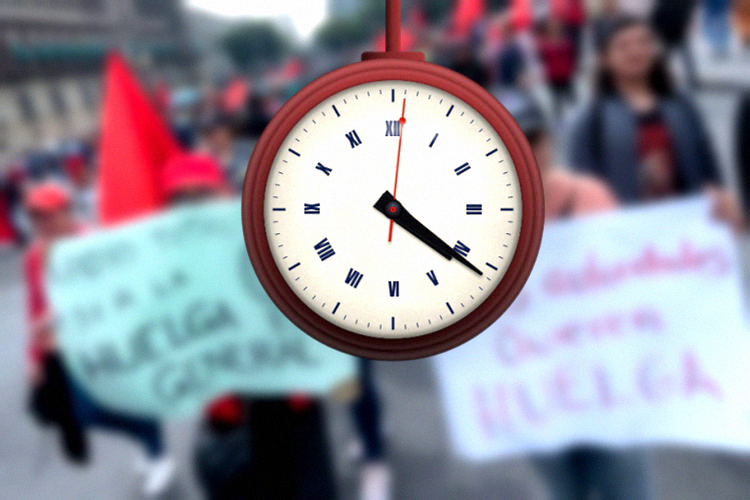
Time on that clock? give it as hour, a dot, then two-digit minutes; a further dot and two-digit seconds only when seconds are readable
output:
4.21.01
